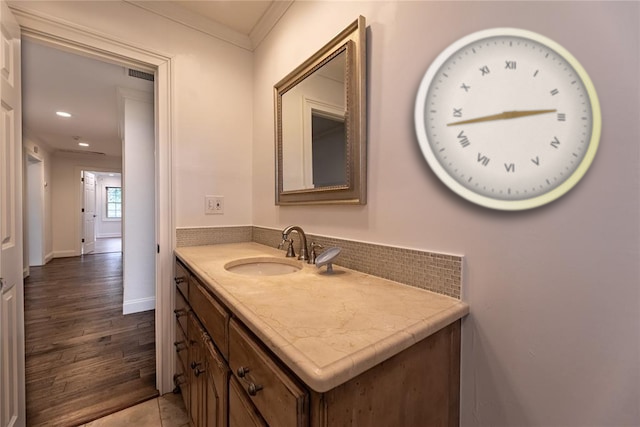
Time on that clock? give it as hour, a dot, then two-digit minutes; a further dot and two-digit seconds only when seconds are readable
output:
2.43
